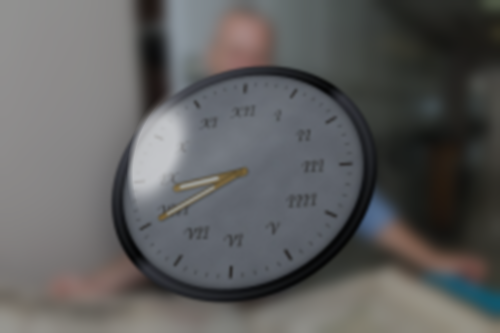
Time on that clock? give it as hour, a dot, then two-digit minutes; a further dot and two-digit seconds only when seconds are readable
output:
8.40
